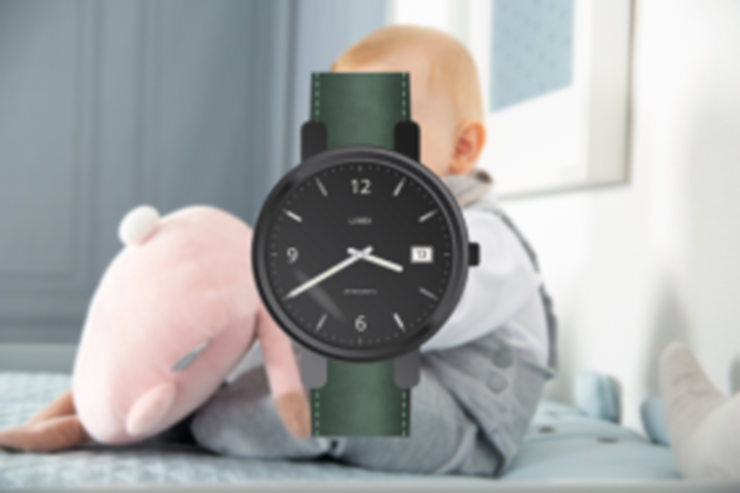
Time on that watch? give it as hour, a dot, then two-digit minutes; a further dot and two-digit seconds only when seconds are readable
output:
3.40
